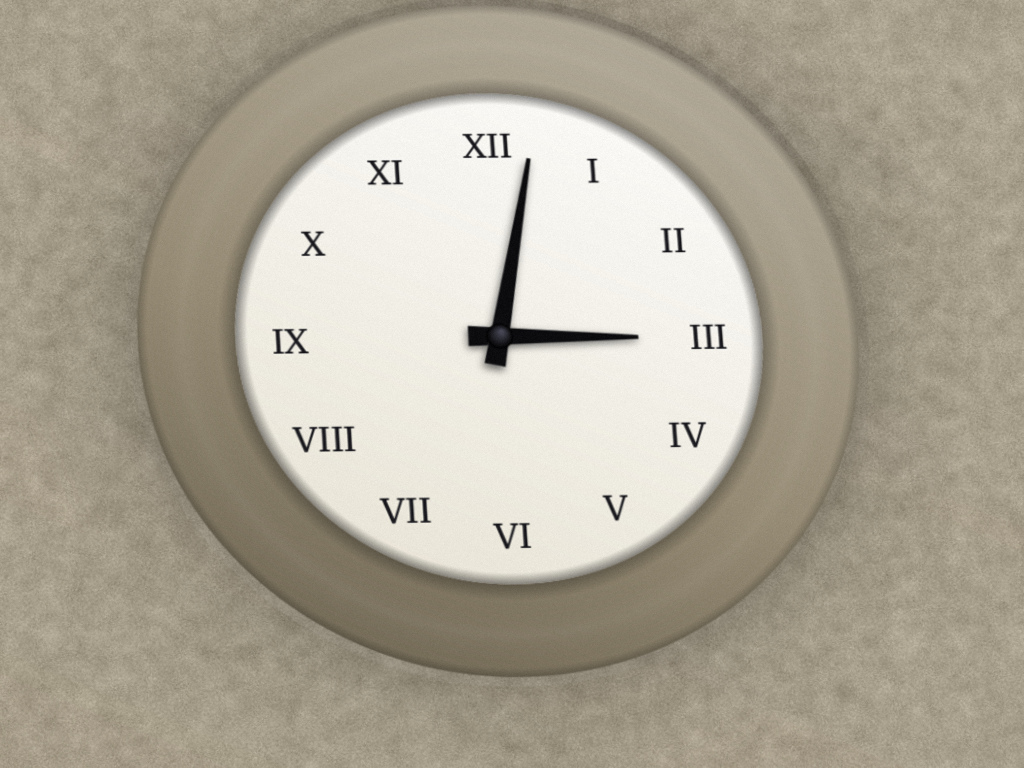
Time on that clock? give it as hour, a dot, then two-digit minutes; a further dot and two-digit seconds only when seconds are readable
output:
3.02
